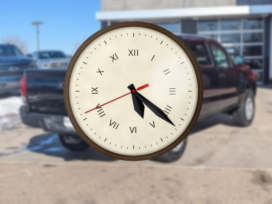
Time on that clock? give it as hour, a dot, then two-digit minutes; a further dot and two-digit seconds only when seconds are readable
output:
5.21.41
